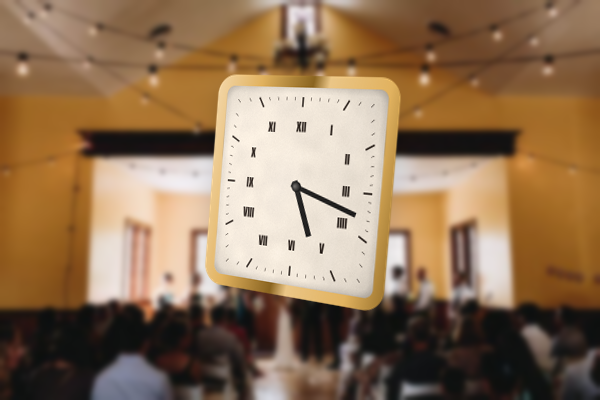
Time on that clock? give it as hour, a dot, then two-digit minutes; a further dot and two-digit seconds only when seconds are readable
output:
5.18
